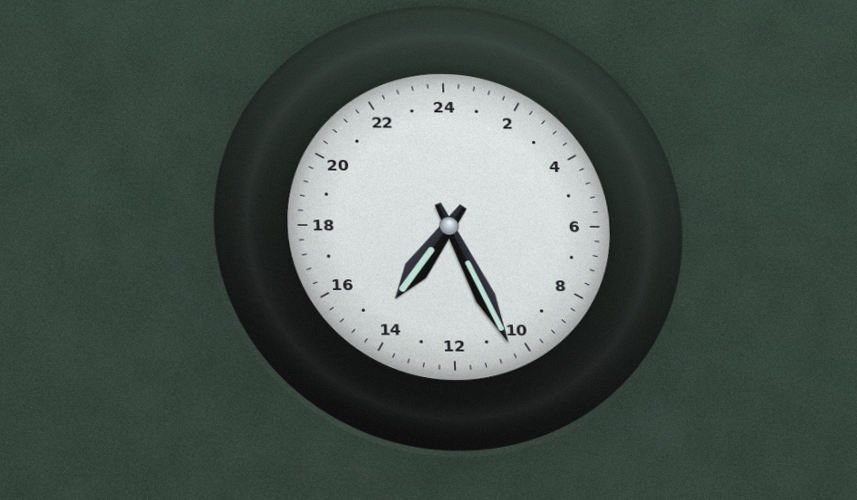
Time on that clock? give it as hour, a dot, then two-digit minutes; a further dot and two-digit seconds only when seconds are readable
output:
14.26
